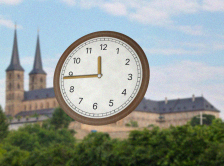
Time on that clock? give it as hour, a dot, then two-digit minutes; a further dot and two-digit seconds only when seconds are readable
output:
11.44
